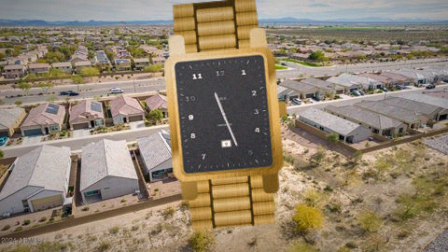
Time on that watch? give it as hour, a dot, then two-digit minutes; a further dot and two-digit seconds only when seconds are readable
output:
11.27
